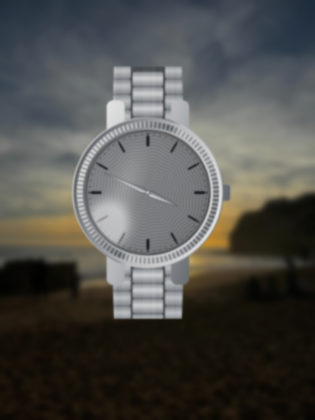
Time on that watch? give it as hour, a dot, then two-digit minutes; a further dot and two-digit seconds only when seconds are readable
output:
3.49
